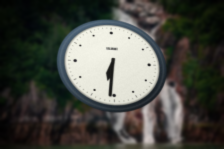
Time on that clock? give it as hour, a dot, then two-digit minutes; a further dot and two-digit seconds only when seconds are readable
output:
6.31
